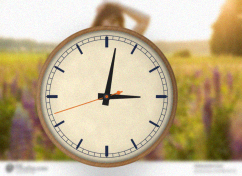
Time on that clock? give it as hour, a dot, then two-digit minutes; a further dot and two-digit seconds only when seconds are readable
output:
3.01.42
